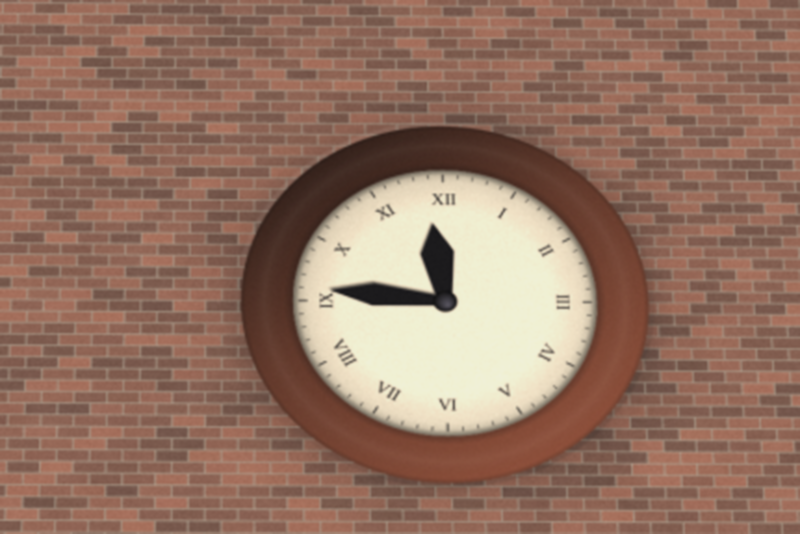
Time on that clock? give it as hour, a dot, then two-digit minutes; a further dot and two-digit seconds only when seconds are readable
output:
11.46
